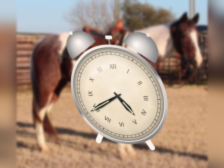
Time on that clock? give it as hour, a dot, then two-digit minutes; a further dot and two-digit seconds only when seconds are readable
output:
4.40
